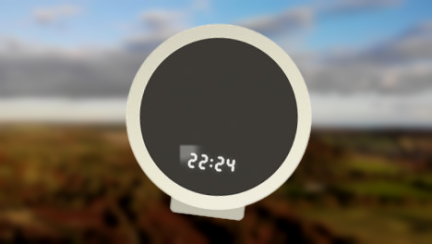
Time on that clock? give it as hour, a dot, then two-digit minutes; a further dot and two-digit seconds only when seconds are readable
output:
22.24
